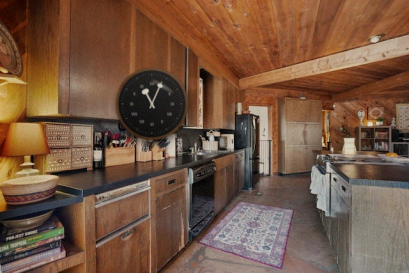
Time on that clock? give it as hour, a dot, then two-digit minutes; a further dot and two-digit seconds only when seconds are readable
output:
11.04
